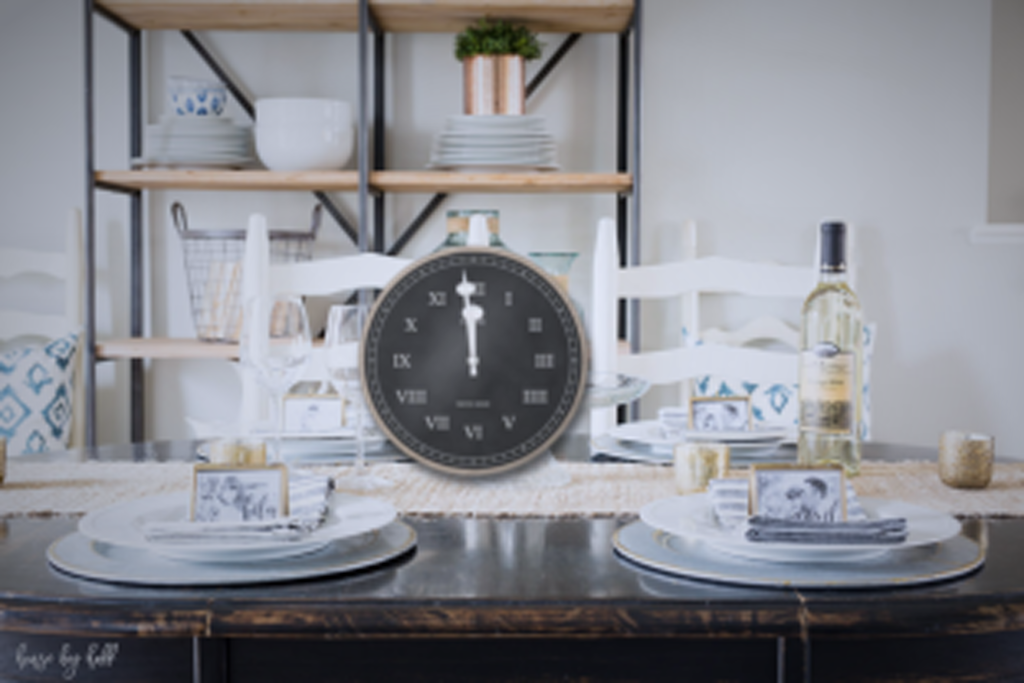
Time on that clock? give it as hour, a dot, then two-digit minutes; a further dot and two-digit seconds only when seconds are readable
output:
11.59
